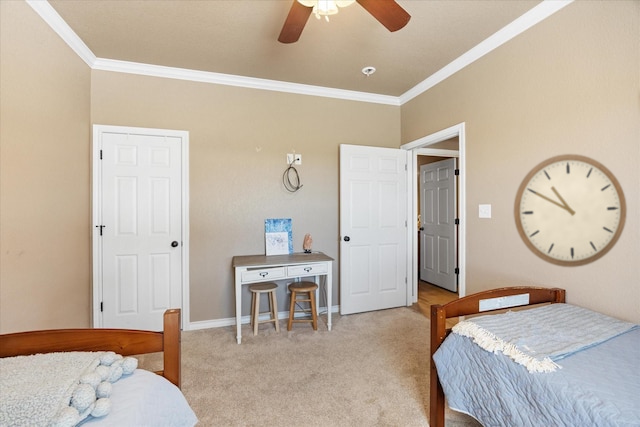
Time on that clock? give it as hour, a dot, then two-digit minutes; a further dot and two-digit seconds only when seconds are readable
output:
10.50
